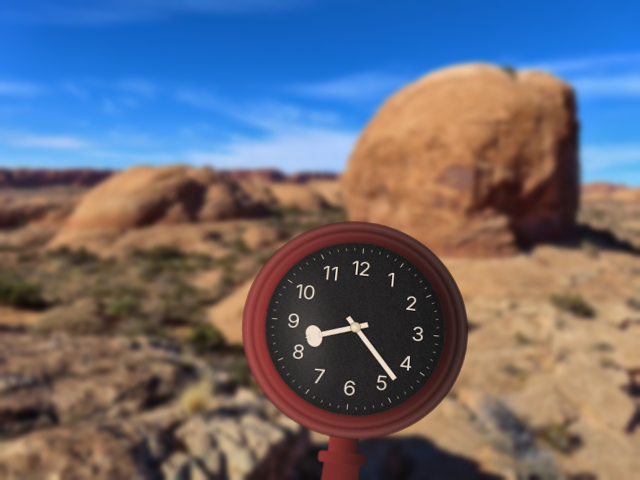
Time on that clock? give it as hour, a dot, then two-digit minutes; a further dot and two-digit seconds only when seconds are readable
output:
8.23
